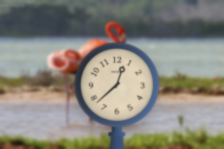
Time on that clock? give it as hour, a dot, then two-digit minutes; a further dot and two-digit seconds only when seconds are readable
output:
12.38
